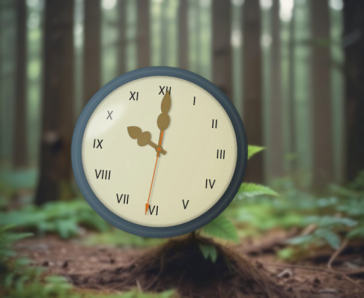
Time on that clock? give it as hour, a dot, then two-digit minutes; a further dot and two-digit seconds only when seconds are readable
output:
10.00.31
